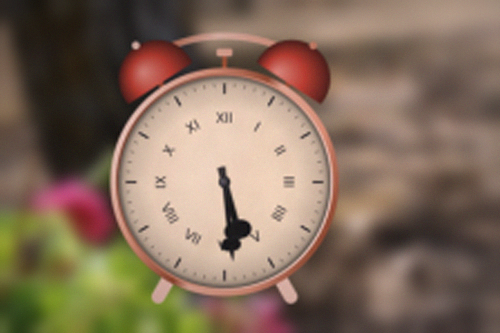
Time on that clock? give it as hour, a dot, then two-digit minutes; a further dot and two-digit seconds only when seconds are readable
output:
5.29
